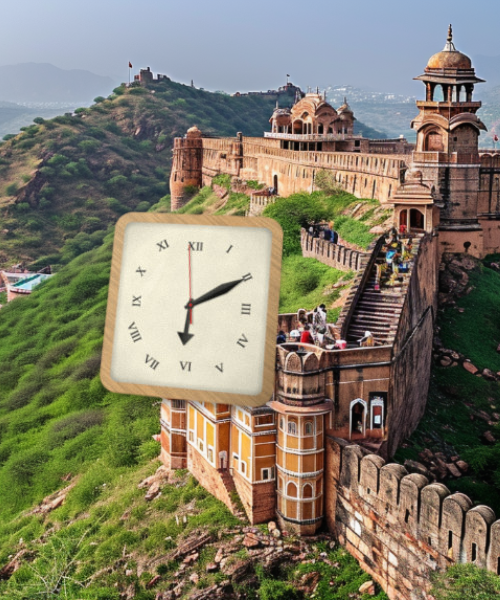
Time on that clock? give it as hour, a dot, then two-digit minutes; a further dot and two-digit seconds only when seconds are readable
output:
6.09.59
